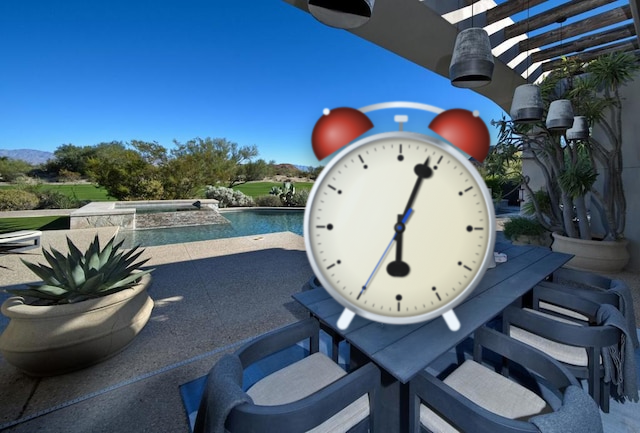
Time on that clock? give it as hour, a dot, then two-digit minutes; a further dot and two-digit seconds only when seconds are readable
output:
6.03.35
